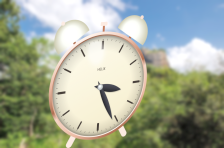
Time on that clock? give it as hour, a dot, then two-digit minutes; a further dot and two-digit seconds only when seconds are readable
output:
3.26
